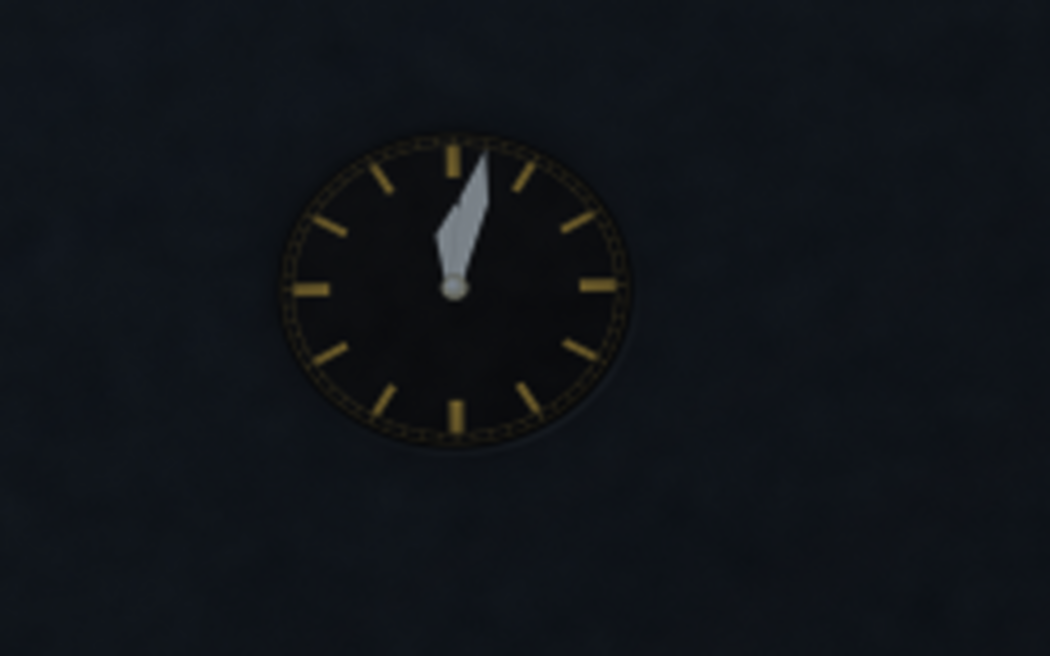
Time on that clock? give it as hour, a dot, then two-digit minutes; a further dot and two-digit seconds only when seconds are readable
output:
12.02
